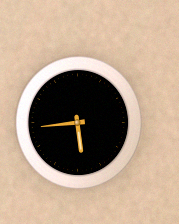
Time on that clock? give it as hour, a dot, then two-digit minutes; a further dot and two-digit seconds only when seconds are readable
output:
5.44
